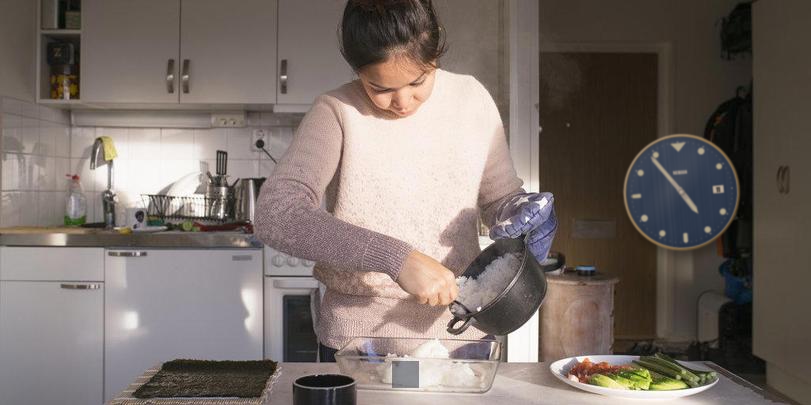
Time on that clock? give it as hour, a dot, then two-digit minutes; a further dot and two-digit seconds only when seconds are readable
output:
4.54
